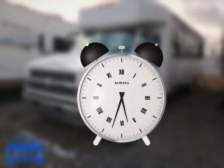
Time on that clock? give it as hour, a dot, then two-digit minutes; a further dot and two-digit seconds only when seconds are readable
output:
5.33
